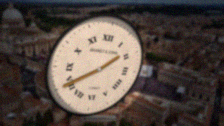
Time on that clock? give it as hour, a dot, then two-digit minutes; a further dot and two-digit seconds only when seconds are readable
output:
1.40
